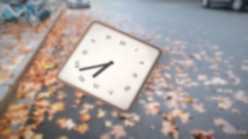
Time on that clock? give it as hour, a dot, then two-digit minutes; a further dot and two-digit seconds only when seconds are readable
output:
6.38
